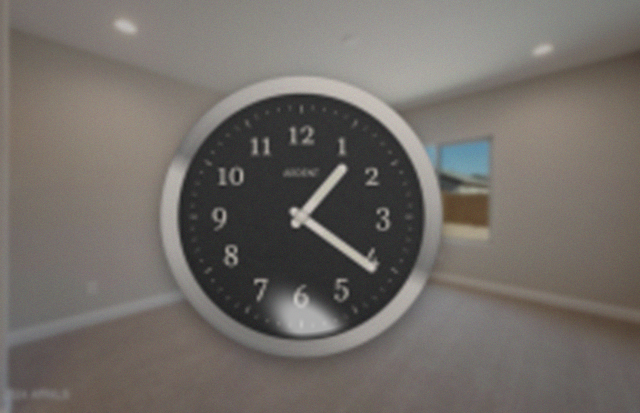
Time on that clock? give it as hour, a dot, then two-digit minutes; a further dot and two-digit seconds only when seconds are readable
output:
1.21
